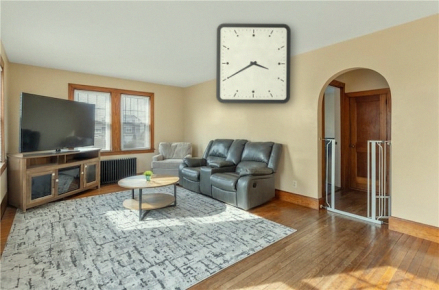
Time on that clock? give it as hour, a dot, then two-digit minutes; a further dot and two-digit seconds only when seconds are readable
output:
3.40
